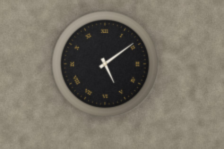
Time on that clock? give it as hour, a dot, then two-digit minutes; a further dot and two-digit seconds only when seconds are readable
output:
5.09
